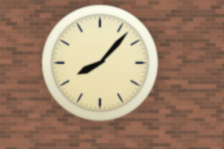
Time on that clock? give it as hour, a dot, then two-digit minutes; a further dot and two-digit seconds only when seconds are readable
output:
8.07
